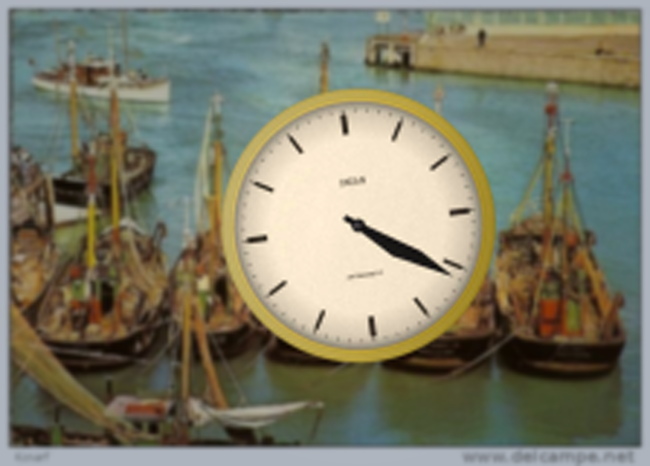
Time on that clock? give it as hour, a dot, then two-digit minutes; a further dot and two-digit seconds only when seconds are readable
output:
4.21
